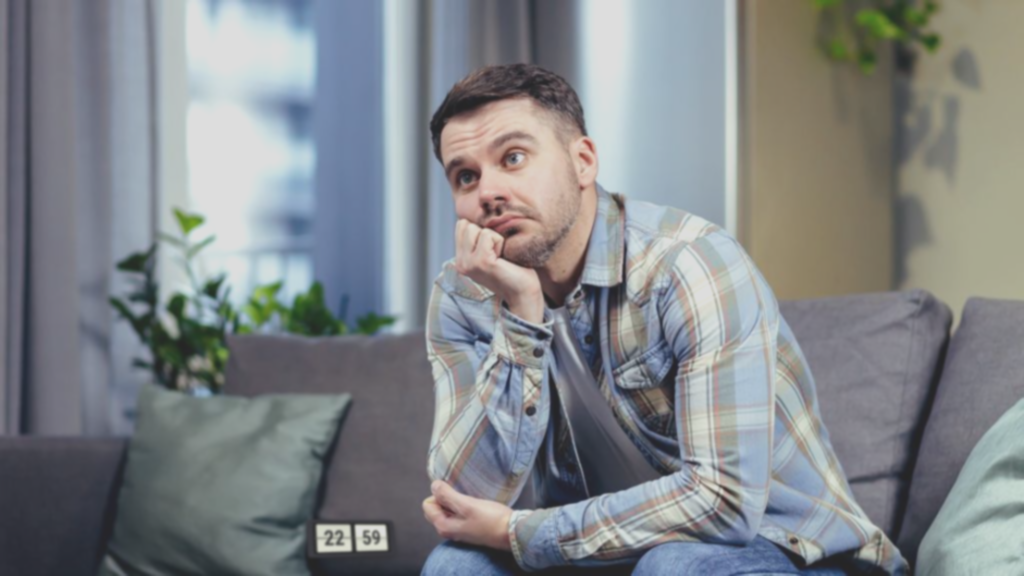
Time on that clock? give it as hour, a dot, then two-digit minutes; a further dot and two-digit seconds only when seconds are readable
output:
22.59
